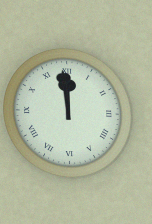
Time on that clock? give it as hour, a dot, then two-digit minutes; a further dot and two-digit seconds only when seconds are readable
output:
11.59
